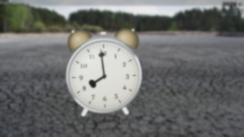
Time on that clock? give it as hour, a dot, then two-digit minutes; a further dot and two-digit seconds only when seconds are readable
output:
7.59
